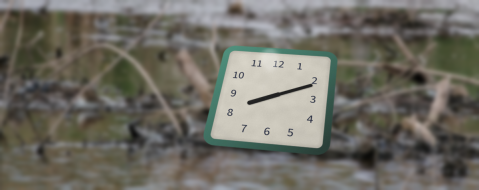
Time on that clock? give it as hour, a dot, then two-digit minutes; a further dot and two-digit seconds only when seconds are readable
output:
8.11
